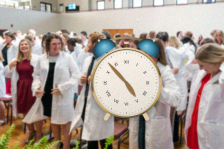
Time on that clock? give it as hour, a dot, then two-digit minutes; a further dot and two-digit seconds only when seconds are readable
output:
4.53
